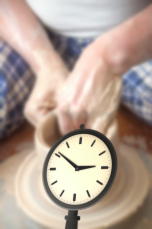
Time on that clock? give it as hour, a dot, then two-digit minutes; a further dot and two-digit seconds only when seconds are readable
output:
2.51
